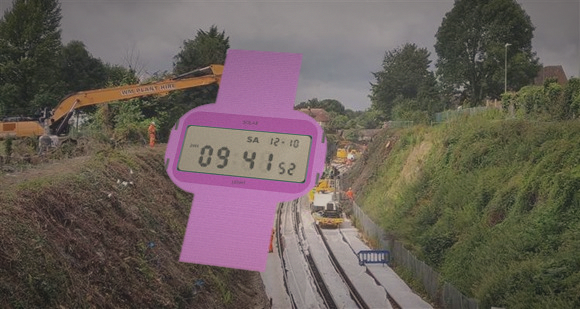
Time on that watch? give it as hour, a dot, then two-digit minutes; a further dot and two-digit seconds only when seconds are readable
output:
9.41.52
